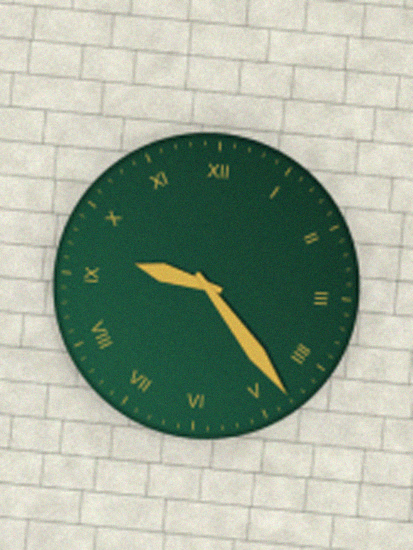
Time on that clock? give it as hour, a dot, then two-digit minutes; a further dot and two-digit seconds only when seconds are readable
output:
9.23
